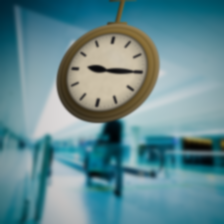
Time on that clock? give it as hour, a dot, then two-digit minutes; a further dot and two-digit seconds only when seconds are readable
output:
9.15
